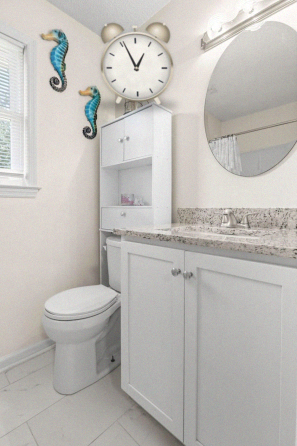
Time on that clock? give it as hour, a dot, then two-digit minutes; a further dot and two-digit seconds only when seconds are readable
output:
12.56
